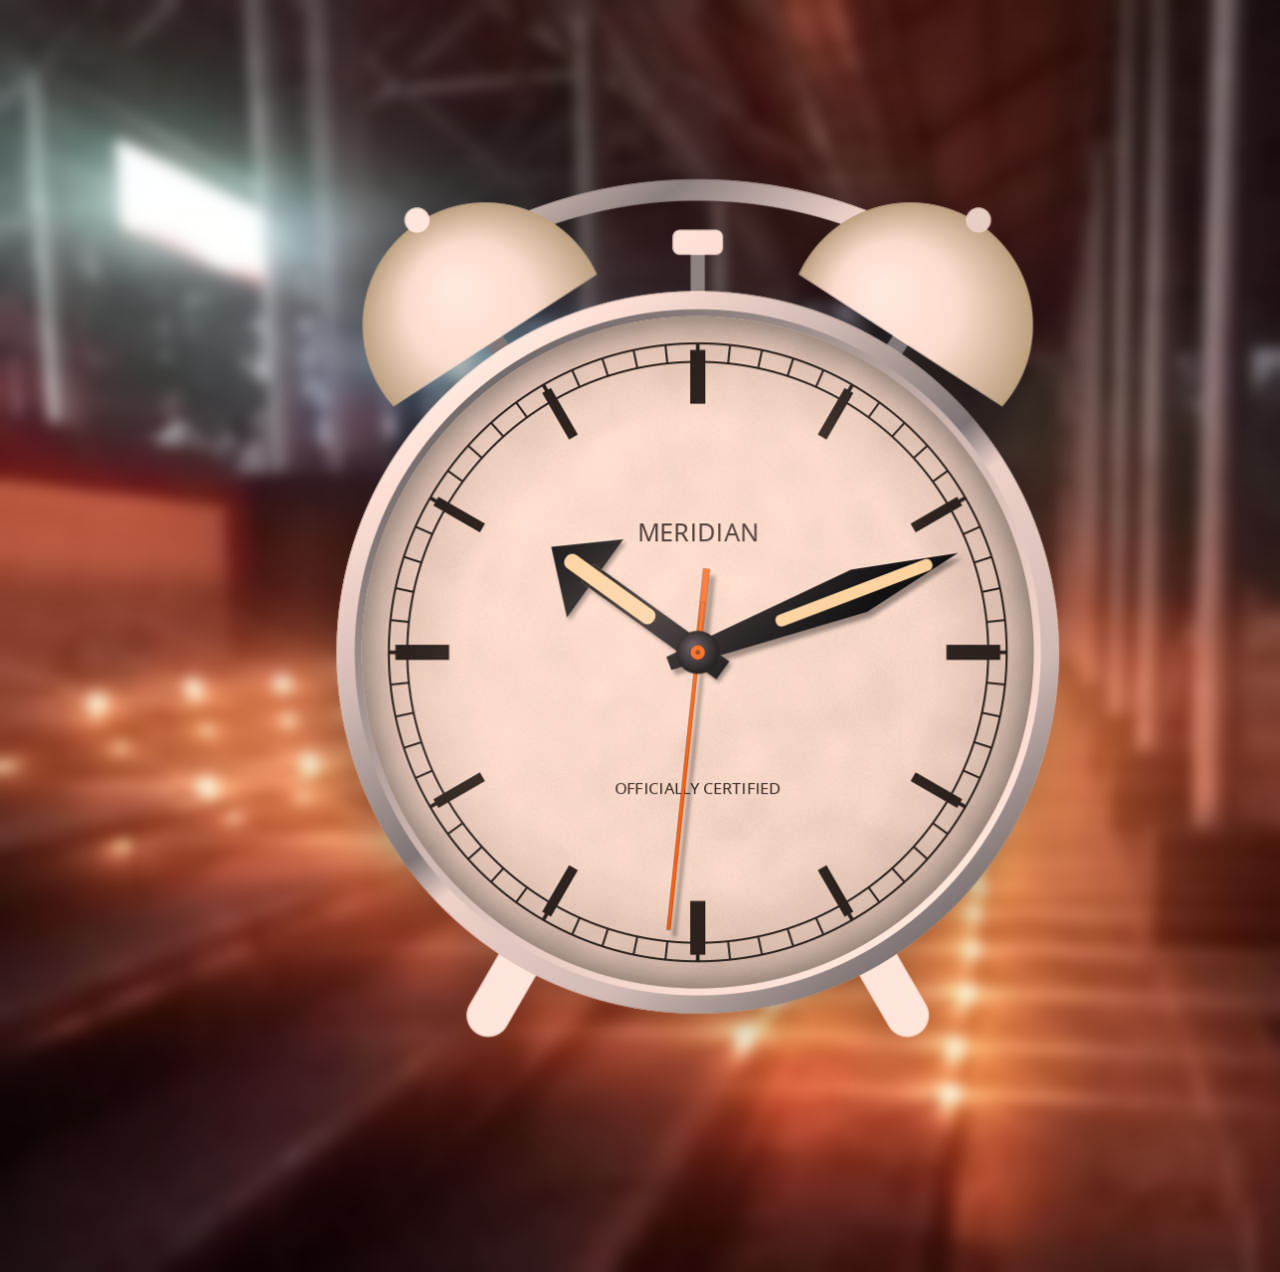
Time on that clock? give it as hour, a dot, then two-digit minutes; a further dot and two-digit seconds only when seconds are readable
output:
10.11.31
